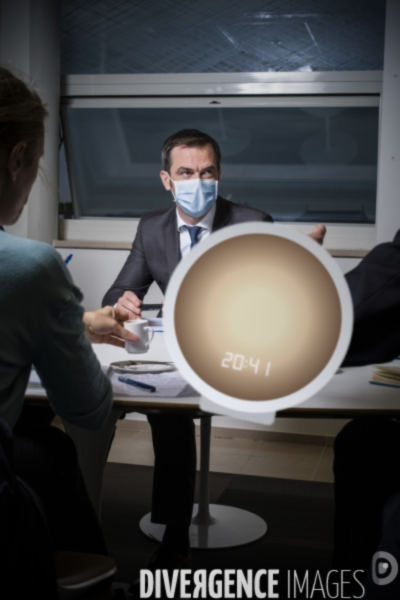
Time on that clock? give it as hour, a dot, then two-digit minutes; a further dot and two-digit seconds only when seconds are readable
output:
20.41
